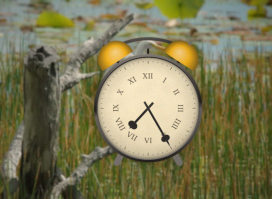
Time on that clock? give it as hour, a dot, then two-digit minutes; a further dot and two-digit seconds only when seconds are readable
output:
7.25
